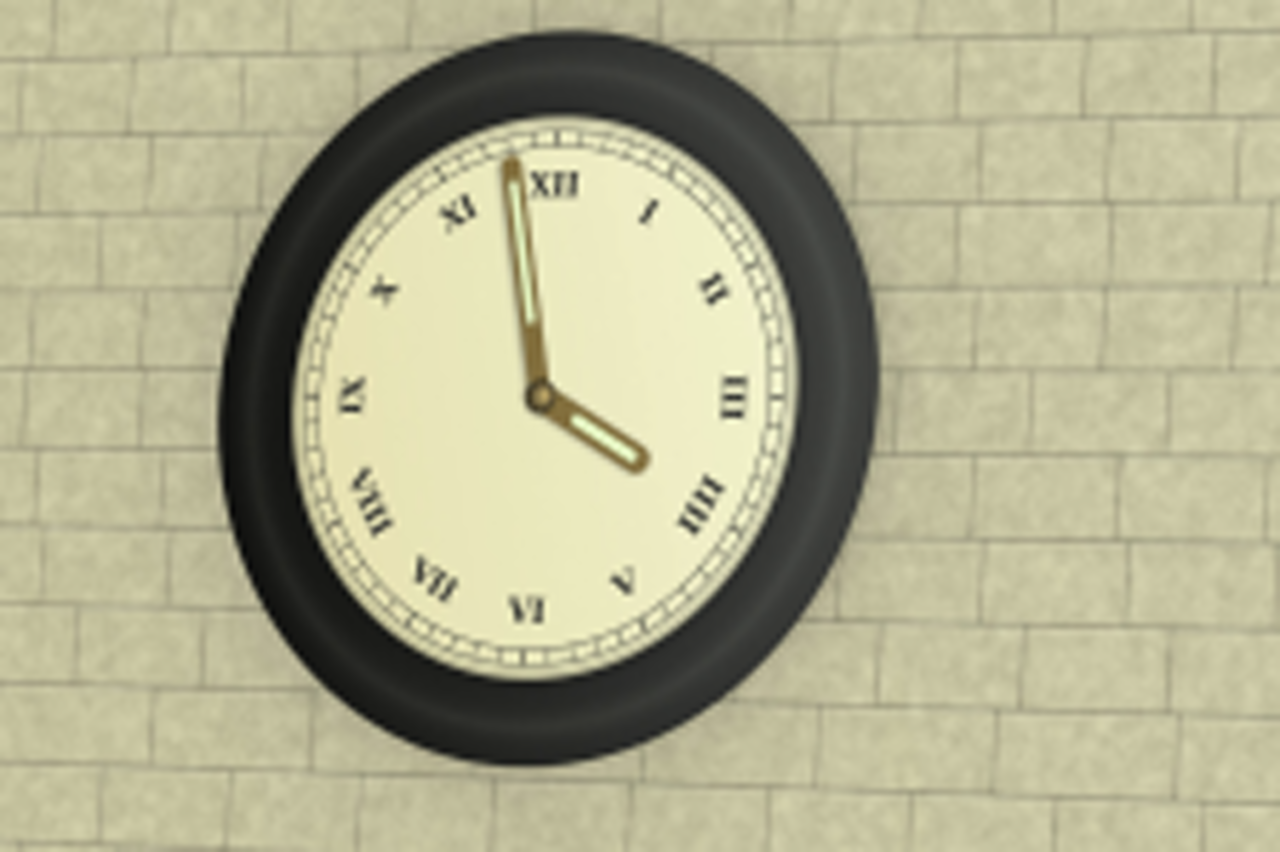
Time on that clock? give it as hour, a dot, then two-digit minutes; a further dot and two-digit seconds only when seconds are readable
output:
3.58
